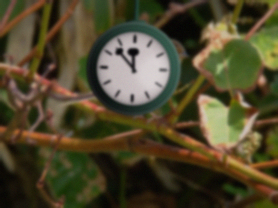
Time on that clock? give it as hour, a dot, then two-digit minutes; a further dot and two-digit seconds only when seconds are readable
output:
11.53
